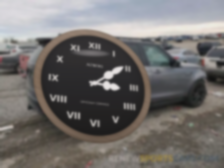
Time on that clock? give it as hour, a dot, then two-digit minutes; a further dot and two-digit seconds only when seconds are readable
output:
3.09
